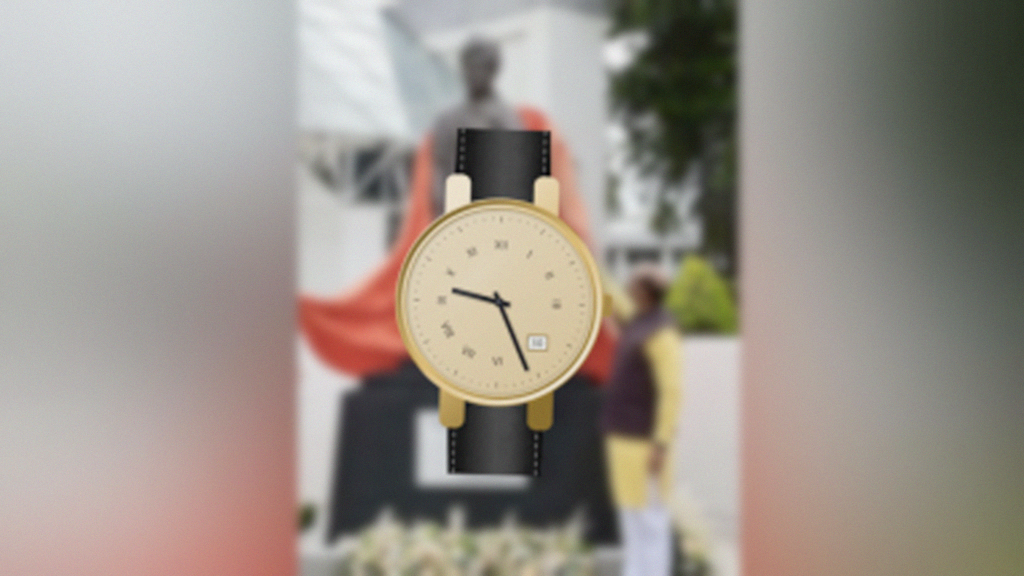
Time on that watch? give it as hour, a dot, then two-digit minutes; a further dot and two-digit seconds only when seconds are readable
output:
9.26
